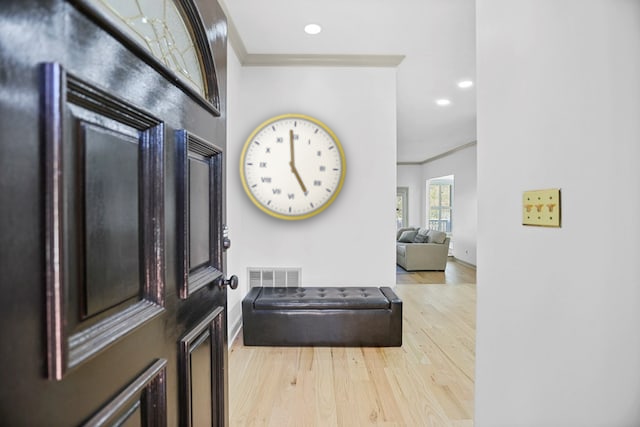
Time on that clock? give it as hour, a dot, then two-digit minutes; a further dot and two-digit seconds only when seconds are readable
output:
4.59
